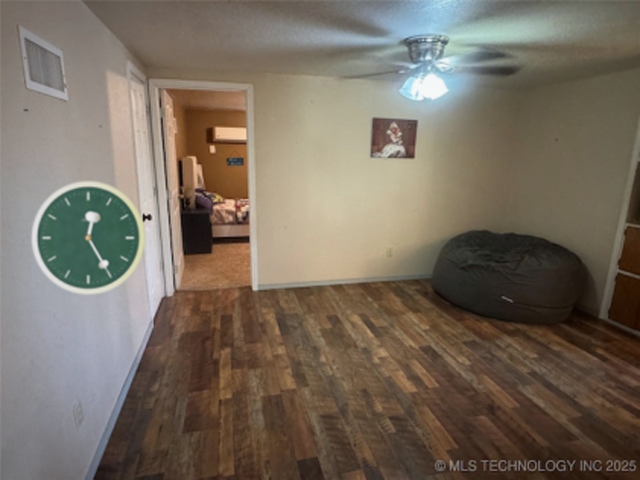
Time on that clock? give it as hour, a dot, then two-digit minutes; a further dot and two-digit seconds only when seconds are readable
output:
12.25
